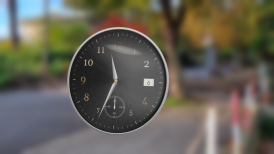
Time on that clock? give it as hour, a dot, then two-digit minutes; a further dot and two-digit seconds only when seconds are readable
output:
11.34
